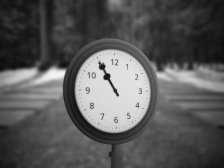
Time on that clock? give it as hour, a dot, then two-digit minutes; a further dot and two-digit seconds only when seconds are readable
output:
10.55
